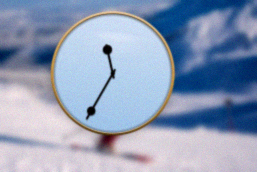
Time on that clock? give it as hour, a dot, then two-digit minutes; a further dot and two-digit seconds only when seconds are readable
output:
11.35
